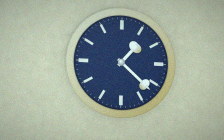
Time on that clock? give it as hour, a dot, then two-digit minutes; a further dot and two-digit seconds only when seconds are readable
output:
1.22
